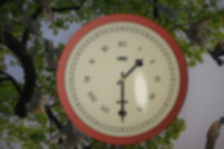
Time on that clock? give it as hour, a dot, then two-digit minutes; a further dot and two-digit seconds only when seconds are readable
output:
1.30
